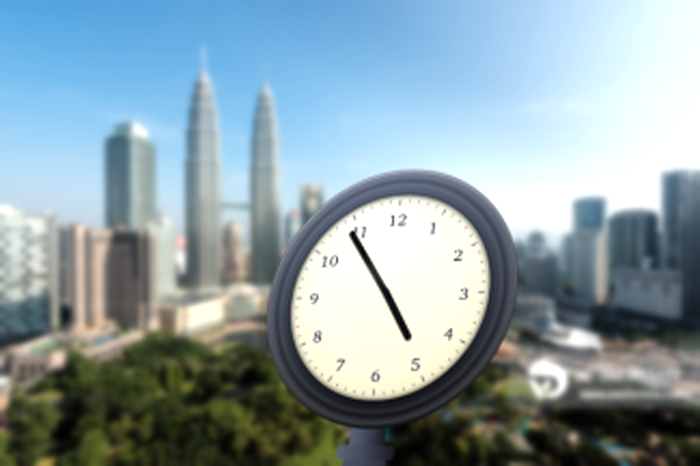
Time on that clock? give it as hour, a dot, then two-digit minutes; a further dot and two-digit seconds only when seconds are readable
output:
4.54
